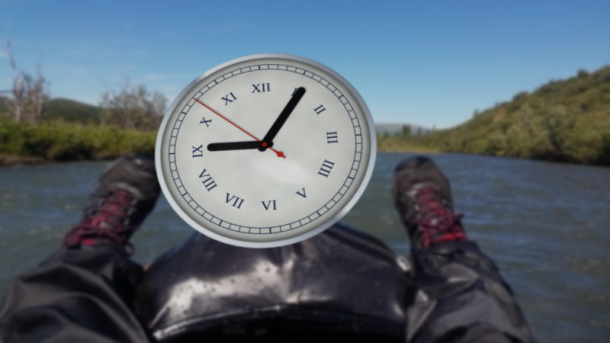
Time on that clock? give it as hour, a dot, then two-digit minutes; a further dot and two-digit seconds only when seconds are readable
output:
9.05.52
